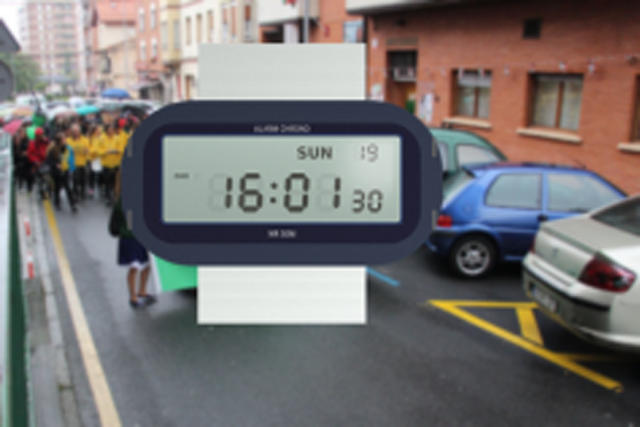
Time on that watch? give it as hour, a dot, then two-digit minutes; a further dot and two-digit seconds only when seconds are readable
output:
16.01.30
